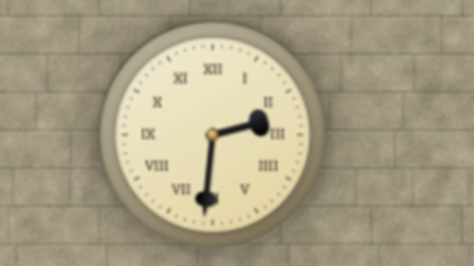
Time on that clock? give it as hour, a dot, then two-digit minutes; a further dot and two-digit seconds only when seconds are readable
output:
2.31
